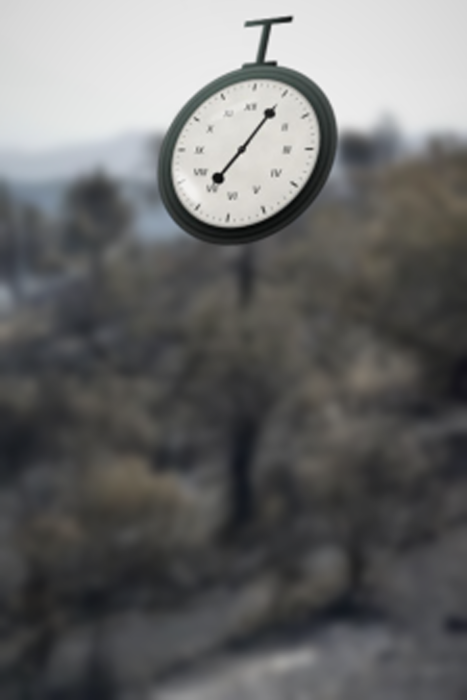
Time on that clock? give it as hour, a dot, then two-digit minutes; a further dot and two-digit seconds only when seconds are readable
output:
7.05
